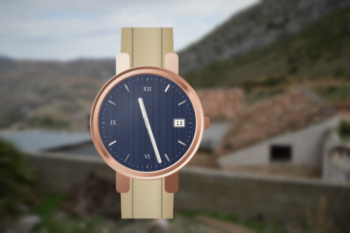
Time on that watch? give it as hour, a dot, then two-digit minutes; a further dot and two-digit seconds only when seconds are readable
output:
11.27
